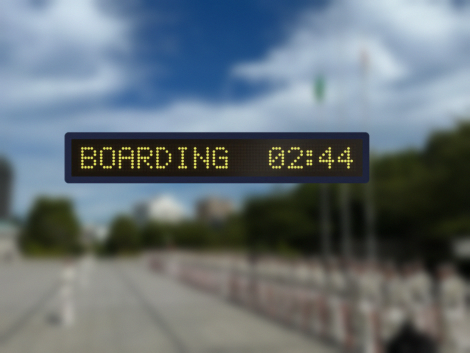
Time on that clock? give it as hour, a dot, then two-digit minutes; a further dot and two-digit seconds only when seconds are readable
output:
2.44
